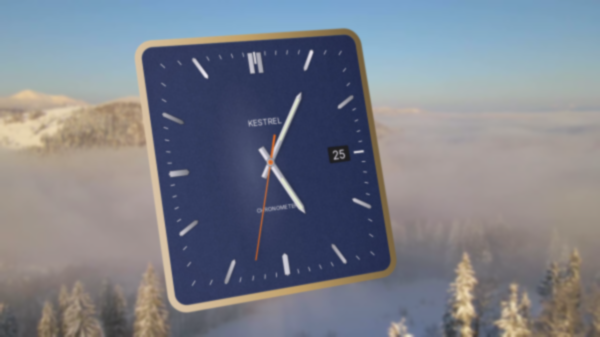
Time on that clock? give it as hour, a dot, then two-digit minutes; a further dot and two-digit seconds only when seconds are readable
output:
5.05.33
